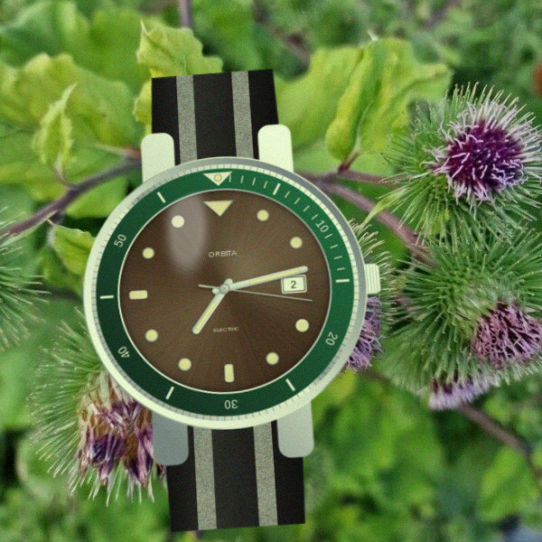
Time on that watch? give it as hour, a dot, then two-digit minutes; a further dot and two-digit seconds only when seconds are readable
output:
7.13.17
